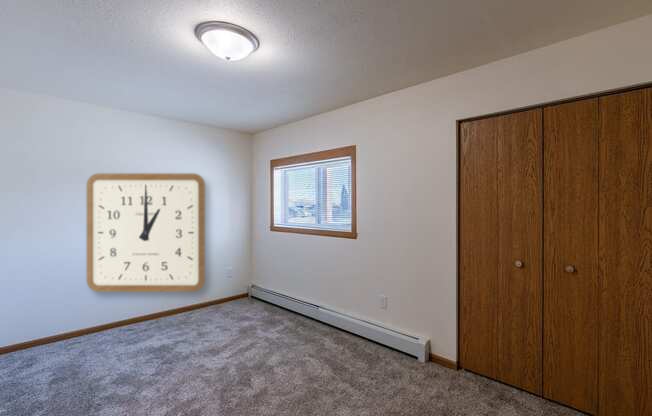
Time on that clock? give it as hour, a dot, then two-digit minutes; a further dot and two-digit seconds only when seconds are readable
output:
1.00
